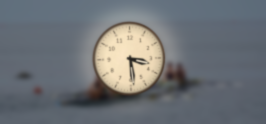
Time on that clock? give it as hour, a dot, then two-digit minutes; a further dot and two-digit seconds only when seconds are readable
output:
3.29
